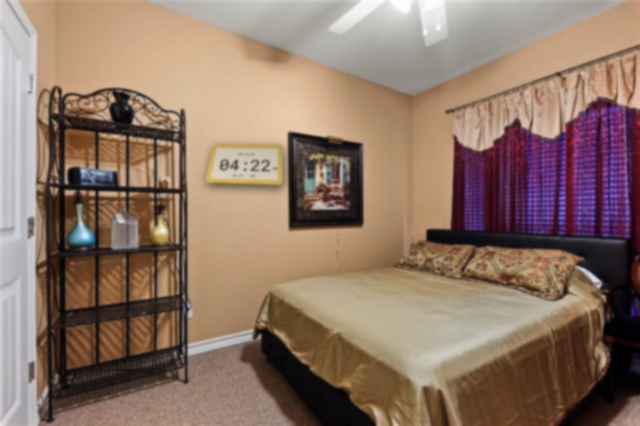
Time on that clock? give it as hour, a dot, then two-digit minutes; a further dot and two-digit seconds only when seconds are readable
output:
4.22
